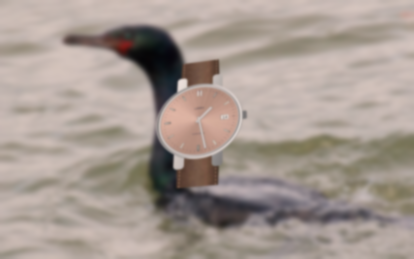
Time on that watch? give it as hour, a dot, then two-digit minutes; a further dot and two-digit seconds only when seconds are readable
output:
1.28
